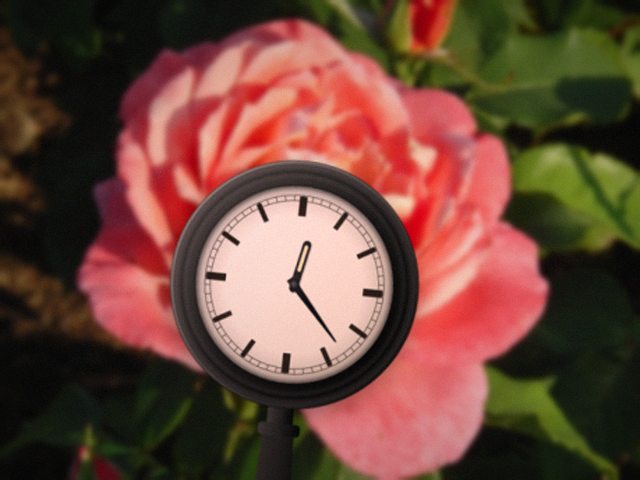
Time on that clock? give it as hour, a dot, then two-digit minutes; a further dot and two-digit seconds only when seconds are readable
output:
12.23
